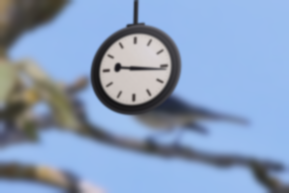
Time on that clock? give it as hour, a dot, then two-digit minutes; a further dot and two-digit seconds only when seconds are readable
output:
9.16
